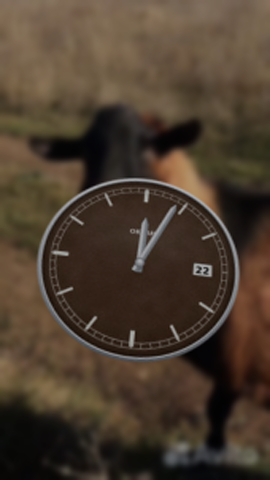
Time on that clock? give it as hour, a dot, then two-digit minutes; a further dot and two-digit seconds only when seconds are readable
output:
12.04
